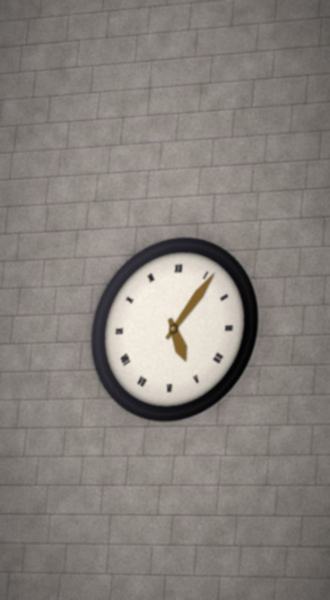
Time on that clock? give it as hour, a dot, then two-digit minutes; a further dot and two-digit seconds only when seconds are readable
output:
5.06
